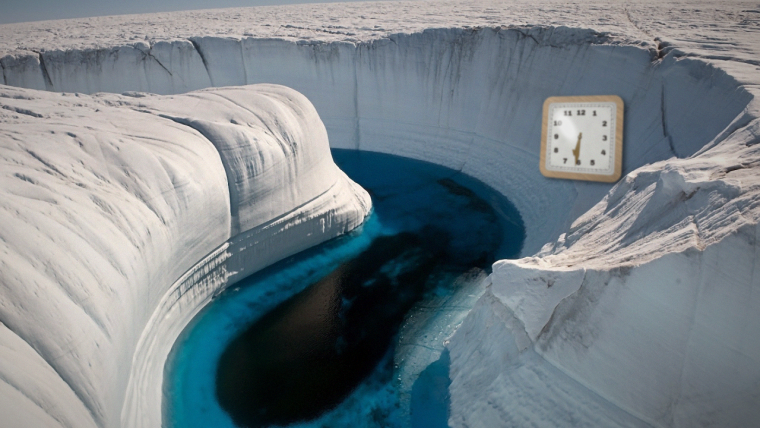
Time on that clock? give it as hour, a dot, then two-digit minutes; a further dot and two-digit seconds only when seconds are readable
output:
6.31
